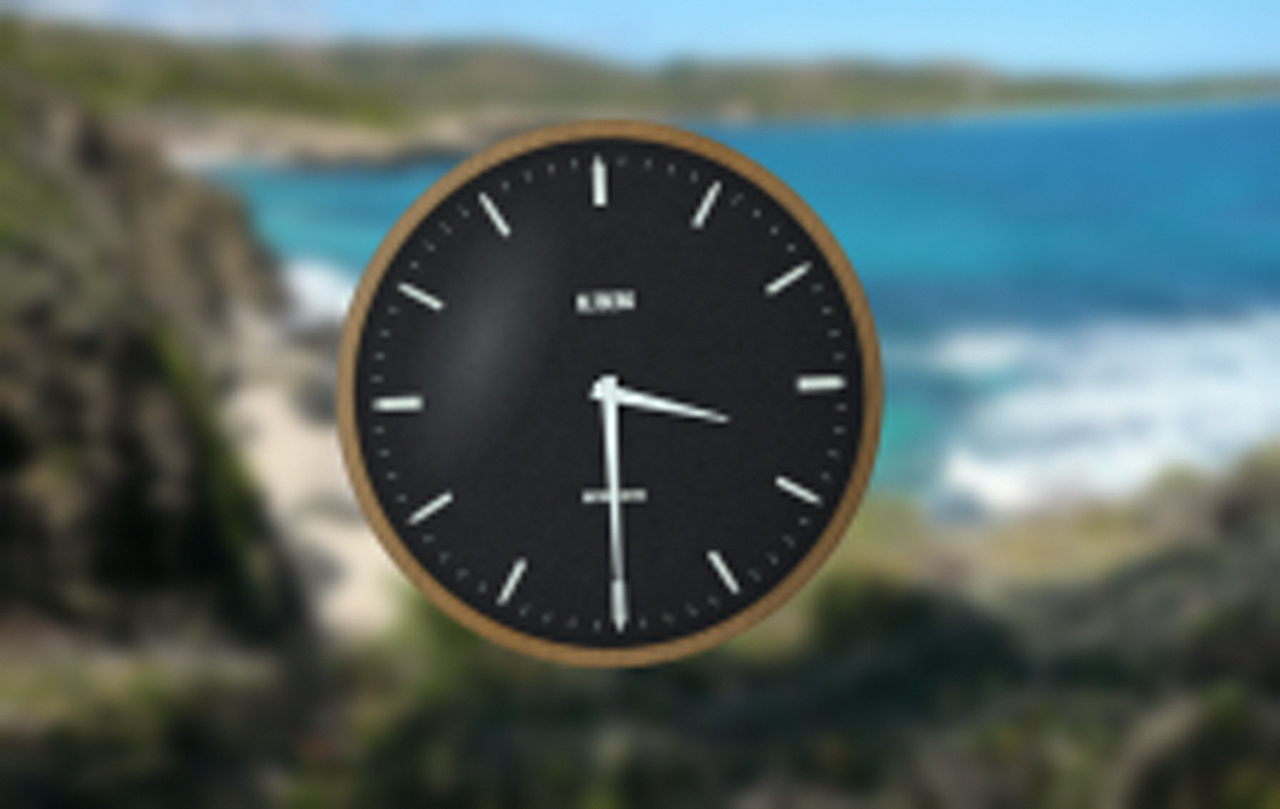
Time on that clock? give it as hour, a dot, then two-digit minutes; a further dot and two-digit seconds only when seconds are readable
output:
3.30
